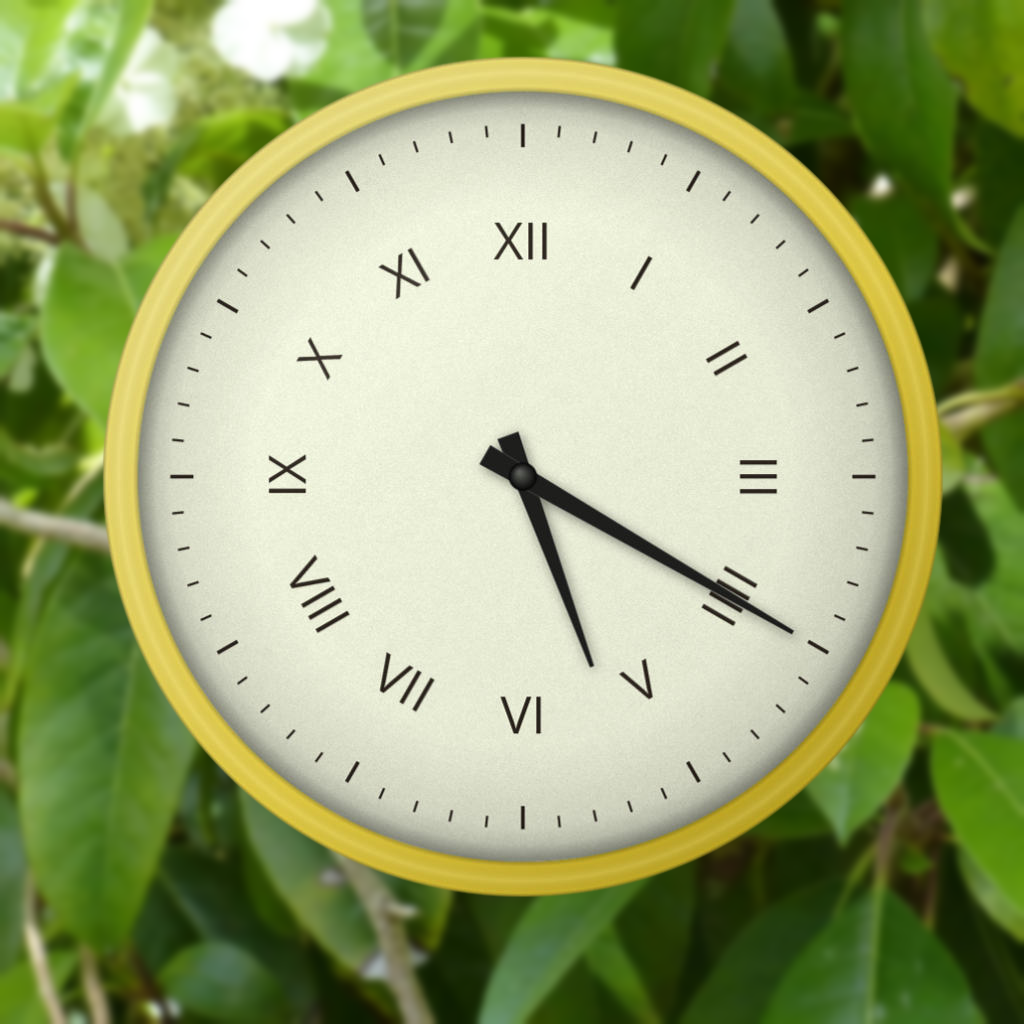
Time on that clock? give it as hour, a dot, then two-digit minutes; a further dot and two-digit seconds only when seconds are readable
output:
5.20
